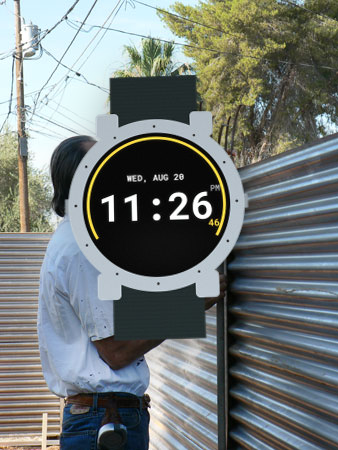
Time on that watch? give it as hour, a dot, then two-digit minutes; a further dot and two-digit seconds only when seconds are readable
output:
11.26.46
